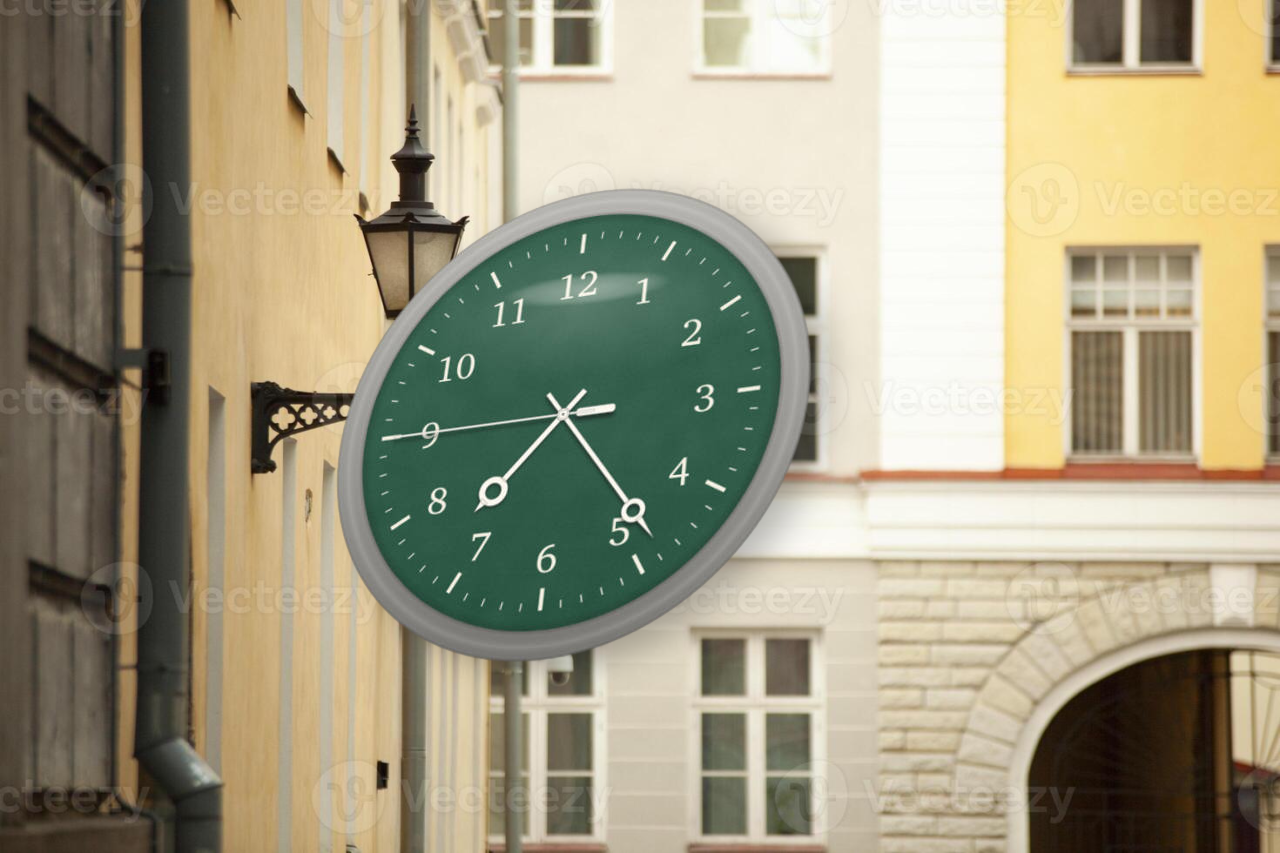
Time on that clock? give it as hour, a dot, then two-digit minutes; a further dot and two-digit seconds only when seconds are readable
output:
7.23.45
